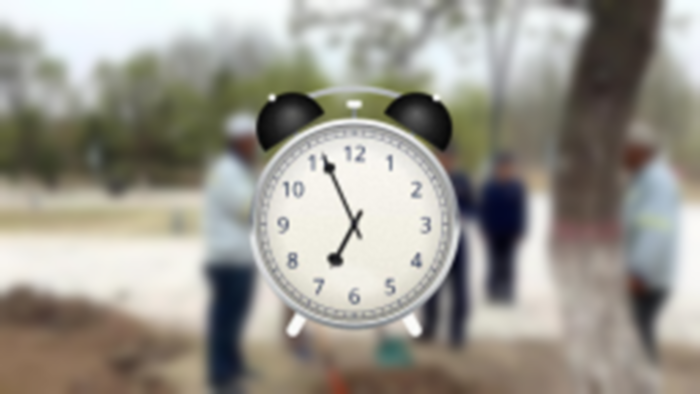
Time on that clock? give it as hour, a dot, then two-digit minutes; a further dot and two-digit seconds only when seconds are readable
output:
6.56
